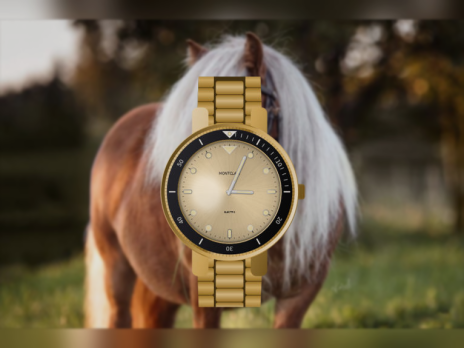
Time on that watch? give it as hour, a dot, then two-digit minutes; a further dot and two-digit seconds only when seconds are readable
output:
3.04
